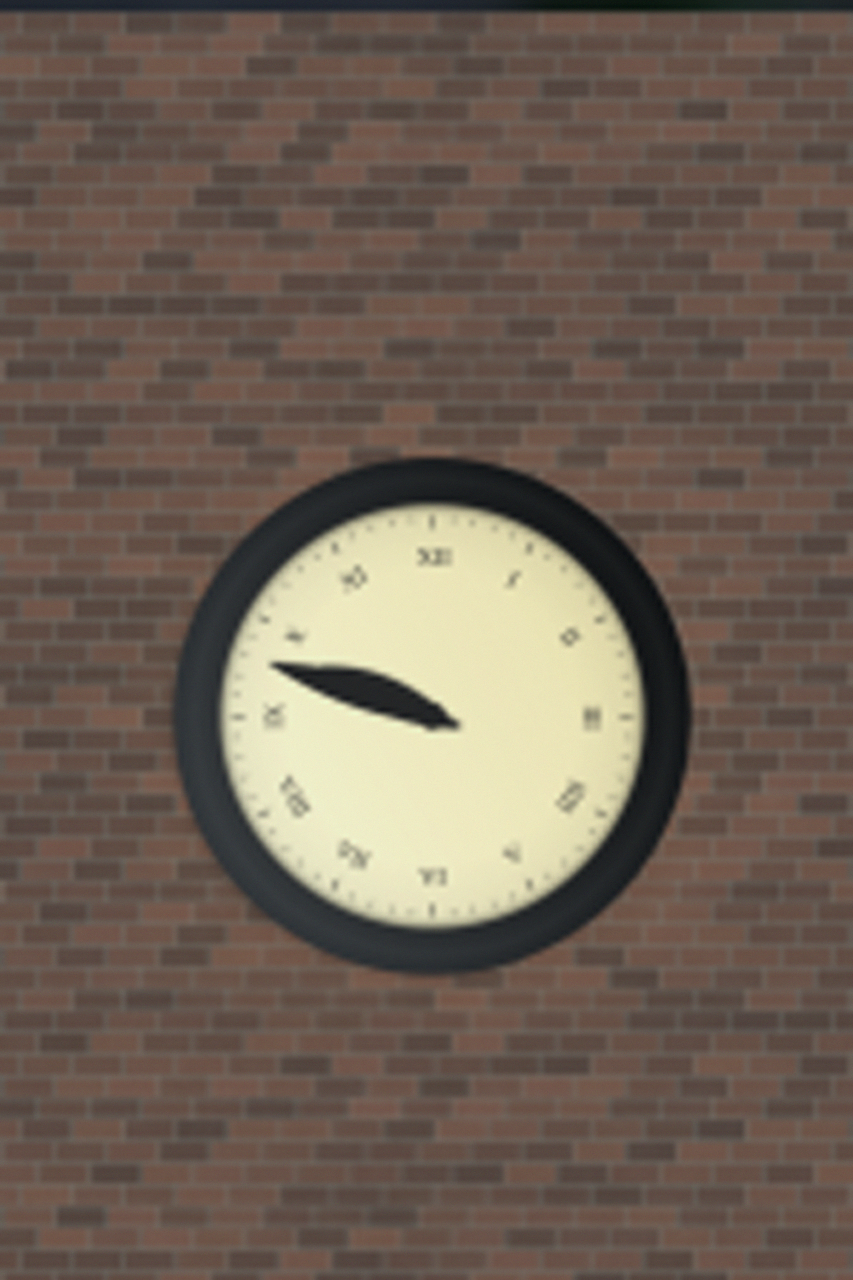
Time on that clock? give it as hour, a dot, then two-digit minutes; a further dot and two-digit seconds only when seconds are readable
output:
9.48
